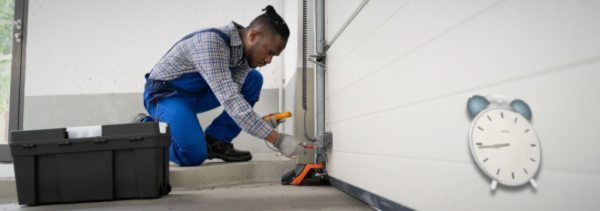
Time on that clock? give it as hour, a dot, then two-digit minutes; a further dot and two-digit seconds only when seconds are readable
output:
8.44
